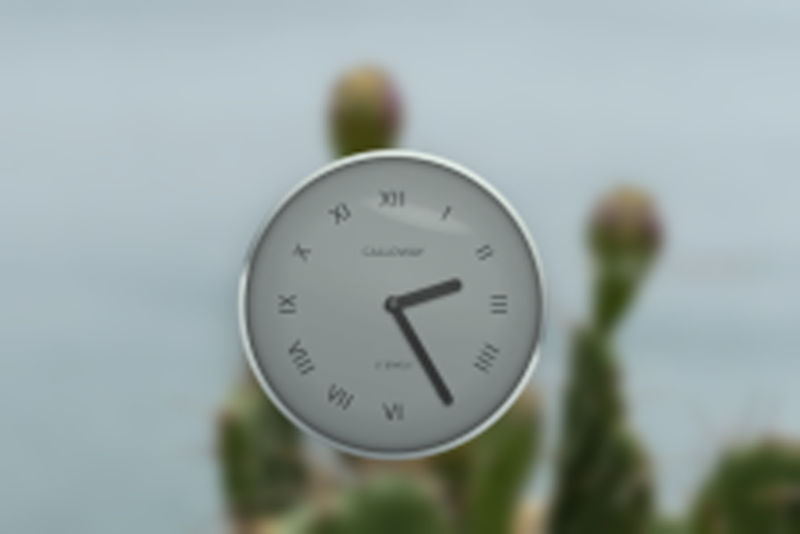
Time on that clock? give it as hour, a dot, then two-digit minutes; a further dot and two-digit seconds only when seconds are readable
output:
2.25
